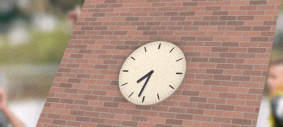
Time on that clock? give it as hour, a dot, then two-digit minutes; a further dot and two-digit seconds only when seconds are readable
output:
7.32
